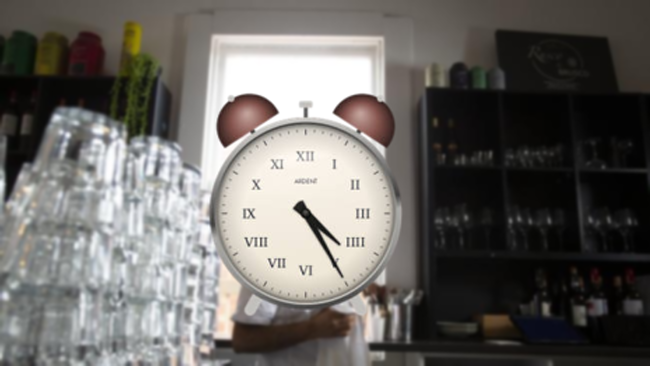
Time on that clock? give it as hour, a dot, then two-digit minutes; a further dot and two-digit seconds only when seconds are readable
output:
4.25
